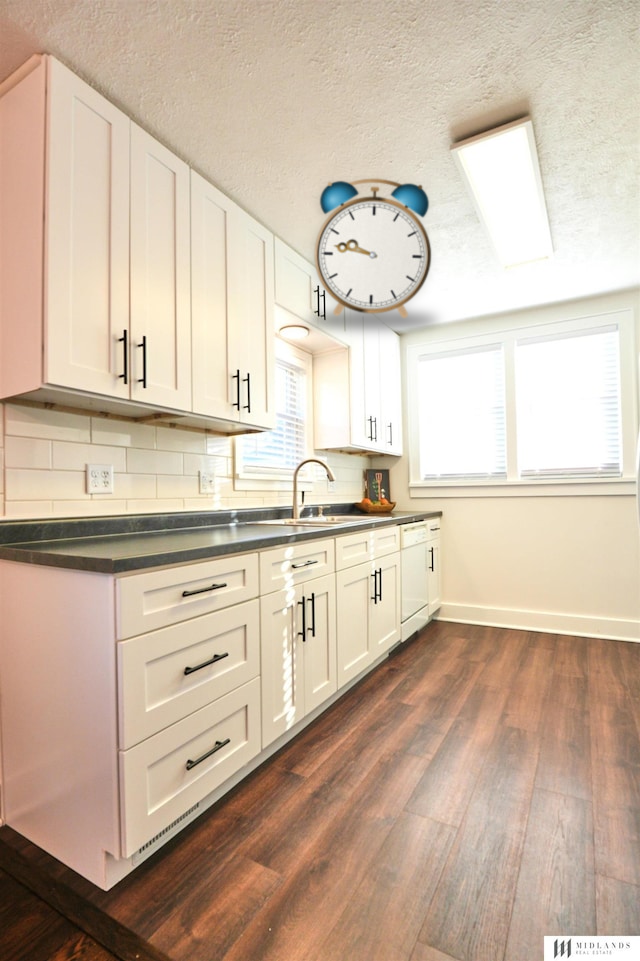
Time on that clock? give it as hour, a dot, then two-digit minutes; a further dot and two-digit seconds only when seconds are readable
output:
9.47
